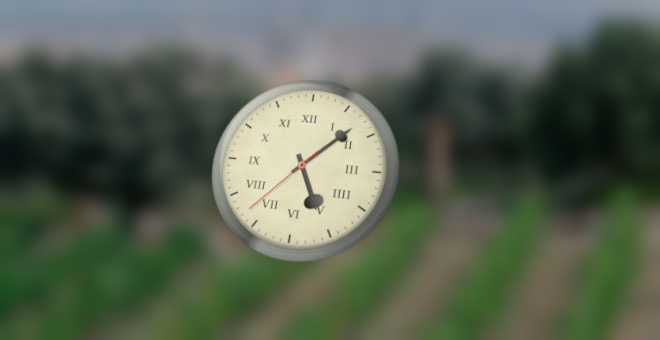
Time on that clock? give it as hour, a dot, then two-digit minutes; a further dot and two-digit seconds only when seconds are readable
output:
5.07.37
